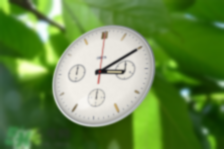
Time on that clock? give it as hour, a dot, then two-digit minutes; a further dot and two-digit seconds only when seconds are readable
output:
3.10
